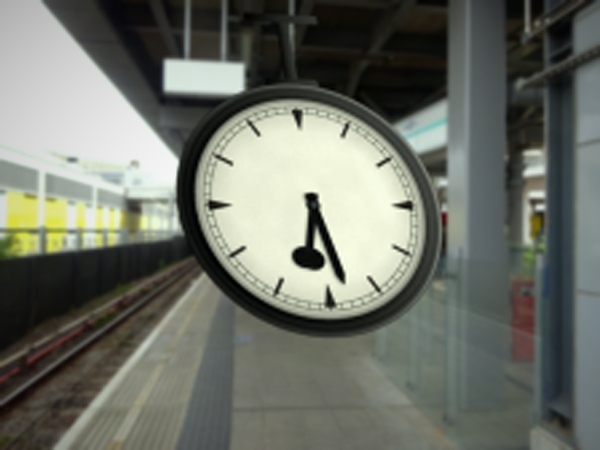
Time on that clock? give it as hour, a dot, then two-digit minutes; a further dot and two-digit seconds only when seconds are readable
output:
6.28
